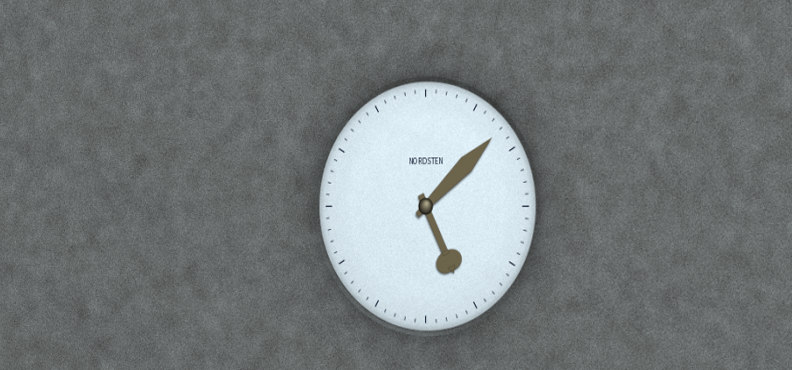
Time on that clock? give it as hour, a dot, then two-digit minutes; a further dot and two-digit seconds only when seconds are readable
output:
5.08
